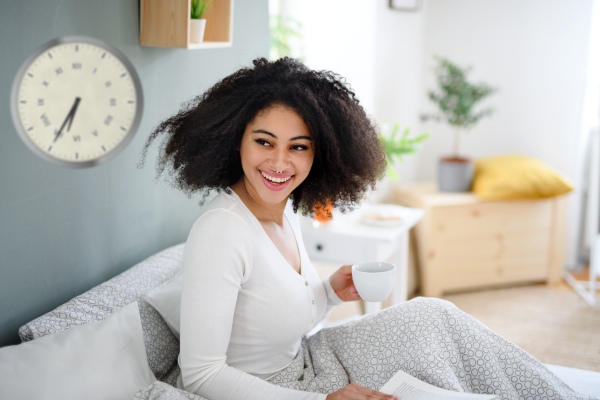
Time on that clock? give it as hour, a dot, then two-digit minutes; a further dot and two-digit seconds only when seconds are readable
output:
6.35
